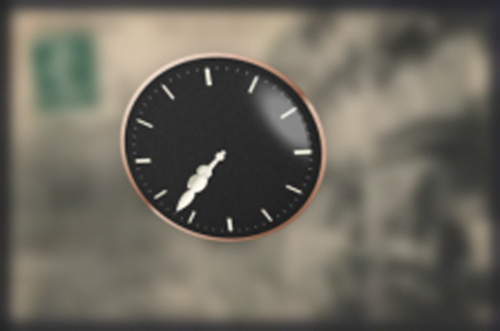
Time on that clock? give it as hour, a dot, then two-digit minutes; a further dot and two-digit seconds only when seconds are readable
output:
7.37
